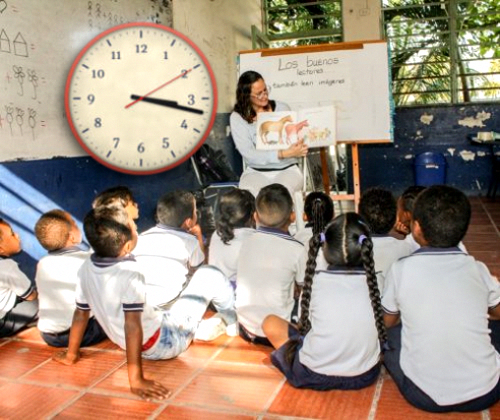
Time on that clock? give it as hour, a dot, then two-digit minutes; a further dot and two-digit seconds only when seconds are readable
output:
3.17.10
